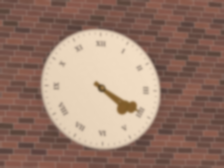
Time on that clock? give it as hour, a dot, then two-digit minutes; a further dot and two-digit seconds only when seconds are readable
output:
4.20
